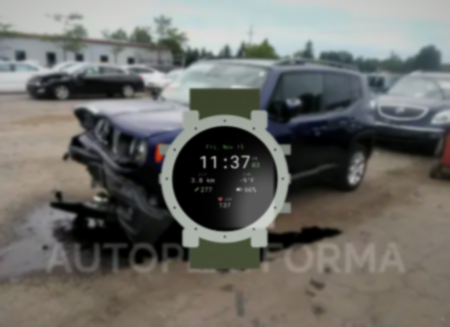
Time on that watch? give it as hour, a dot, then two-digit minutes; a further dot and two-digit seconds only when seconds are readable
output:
11.37
